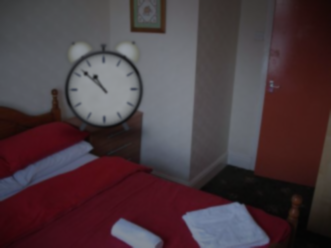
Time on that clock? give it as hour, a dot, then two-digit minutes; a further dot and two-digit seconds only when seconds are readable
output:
10.52
